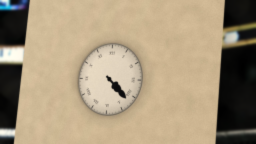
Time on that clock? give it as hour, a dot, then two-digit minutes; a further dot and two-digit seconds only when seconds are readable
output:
4.22
